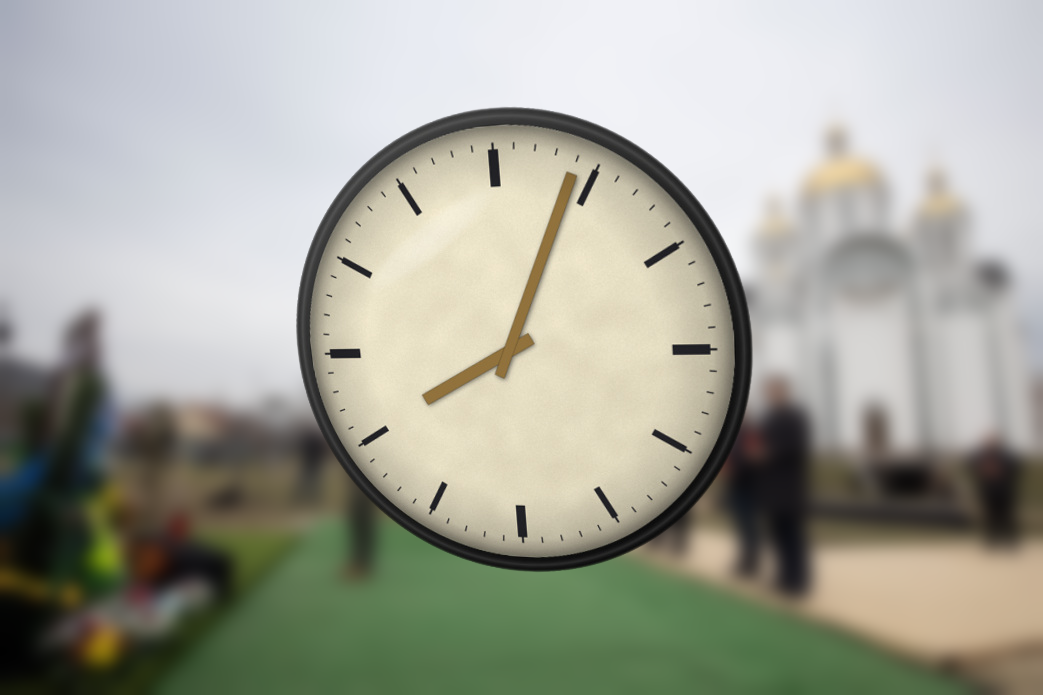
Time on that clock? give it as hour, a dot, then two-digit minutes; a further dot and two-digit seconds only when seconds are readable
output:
8.04
